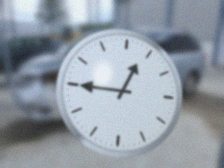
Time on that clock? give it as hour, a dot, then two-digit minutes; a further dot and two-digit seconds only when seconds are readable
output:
12.45
